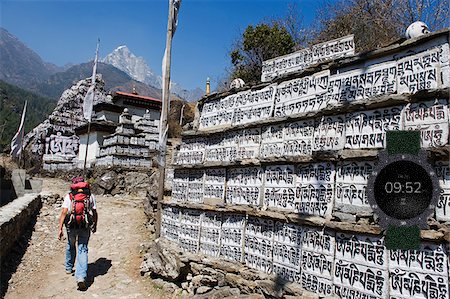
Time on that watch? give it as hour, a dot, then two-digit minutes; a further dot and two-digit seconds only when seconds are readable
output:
9.52
